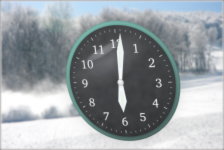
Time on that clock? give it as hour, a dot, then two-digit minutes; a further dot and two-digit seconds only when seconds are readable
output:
6.01
